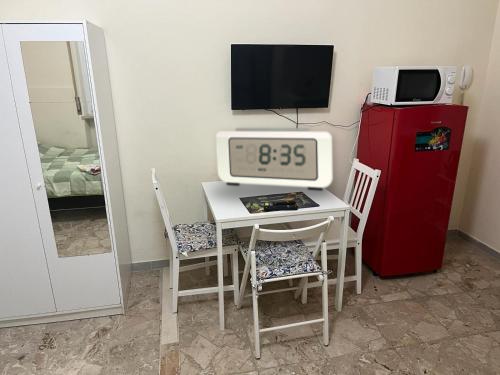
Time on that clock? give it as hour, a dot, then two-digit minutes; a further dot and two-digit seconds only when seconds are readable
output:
8.35
